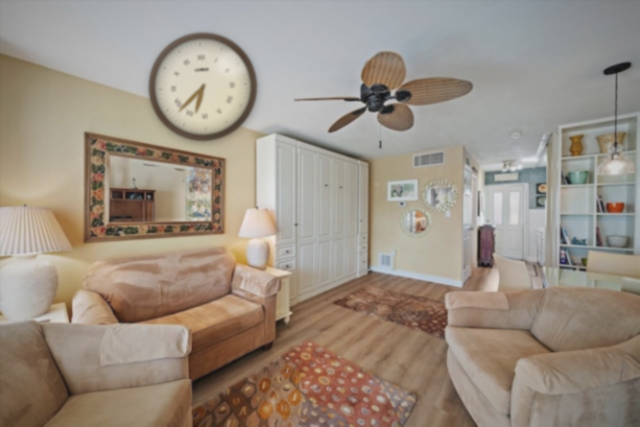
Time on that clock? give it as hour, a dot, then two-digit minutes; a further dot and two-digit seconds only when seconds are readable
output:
6.38
